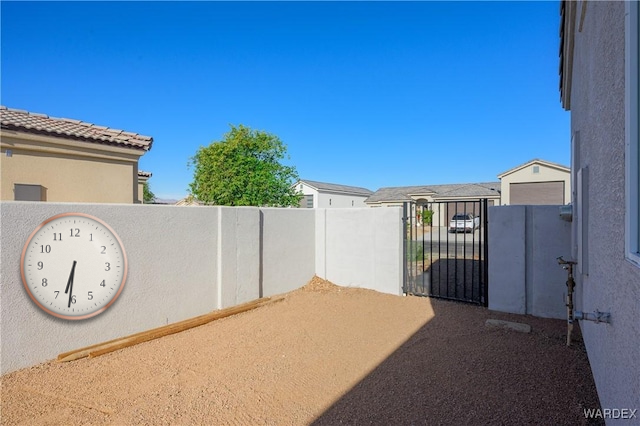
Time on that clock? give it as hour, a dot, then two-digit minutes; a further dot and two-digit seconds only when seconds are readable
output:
6.31
